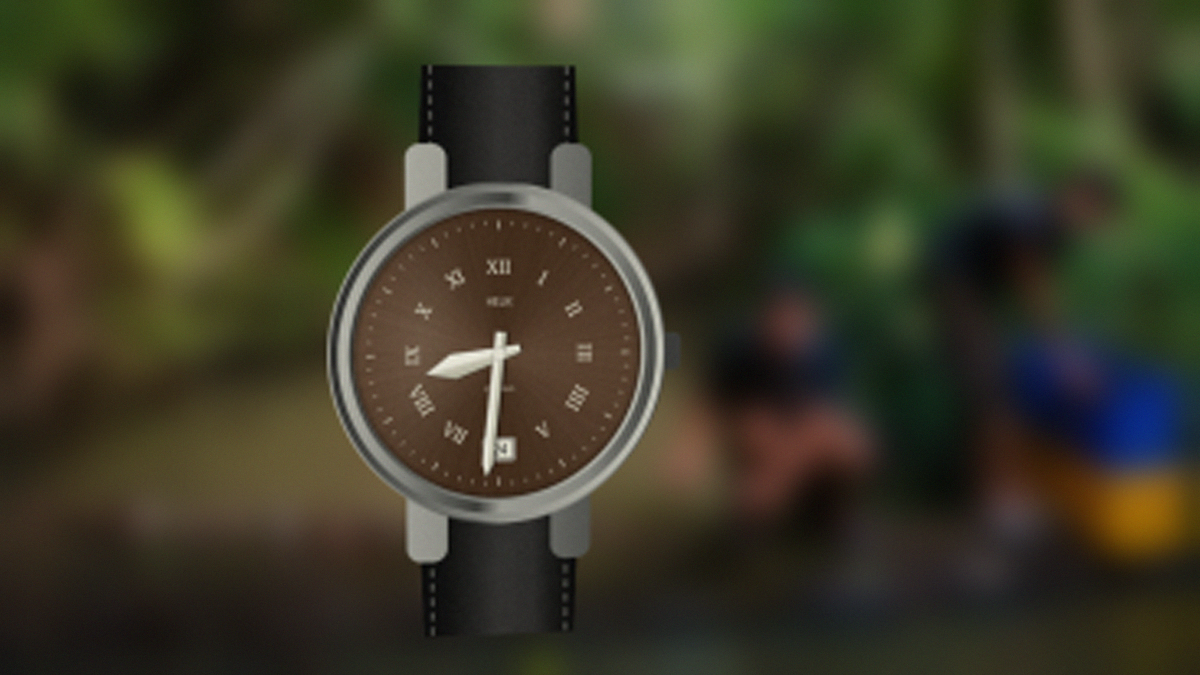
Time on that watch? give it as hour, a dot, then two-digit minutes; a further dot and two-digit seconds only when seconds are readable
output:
8.31
